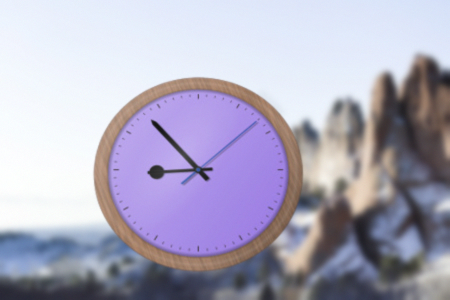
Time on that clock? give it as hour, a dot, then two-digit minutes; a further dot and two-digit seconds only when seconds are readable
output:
8.53.08
